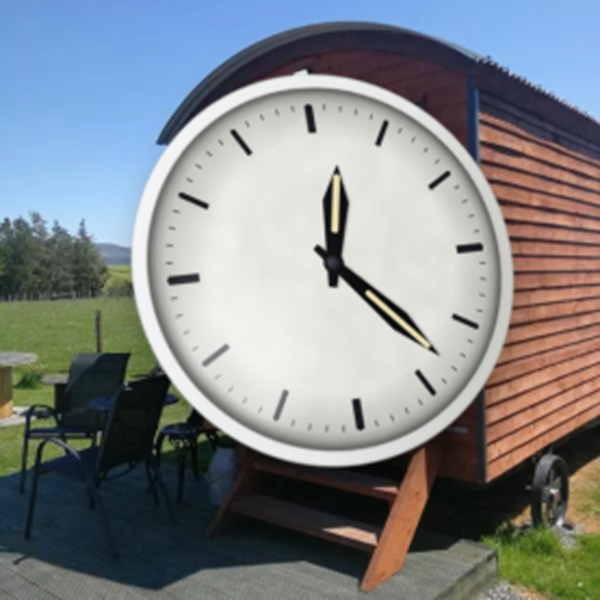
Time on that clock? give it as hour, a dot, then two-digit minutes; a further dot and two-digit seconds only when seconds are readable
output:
12.23
